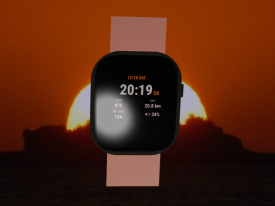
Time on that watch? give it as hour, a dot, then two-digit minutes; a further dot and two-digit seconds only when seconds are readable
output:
20.19
